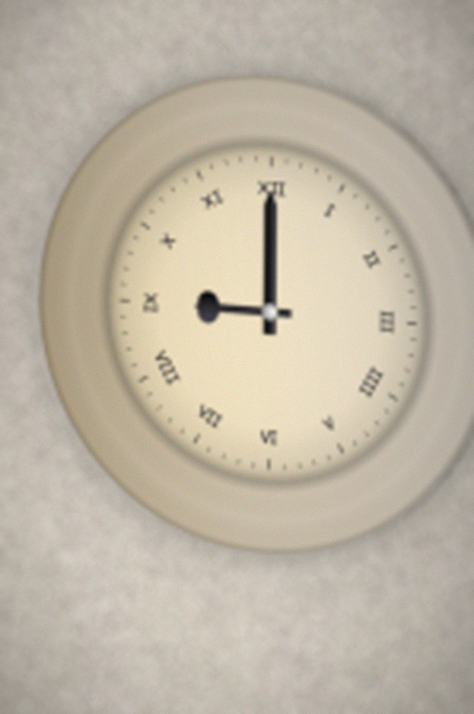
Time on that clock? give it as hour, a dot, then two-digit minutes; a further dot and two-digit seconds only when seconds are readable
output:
9.00
